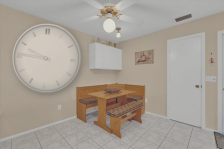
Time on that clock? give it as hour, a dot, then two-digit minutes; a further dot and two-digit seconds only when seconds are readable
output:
9.46
